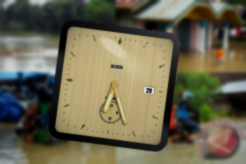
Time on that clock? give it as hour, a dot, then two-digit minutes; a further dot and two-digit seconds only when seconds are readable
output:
6.26
